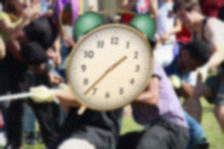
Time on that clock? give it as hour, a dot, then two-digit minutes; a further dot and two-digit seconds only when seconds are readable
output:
1.37
